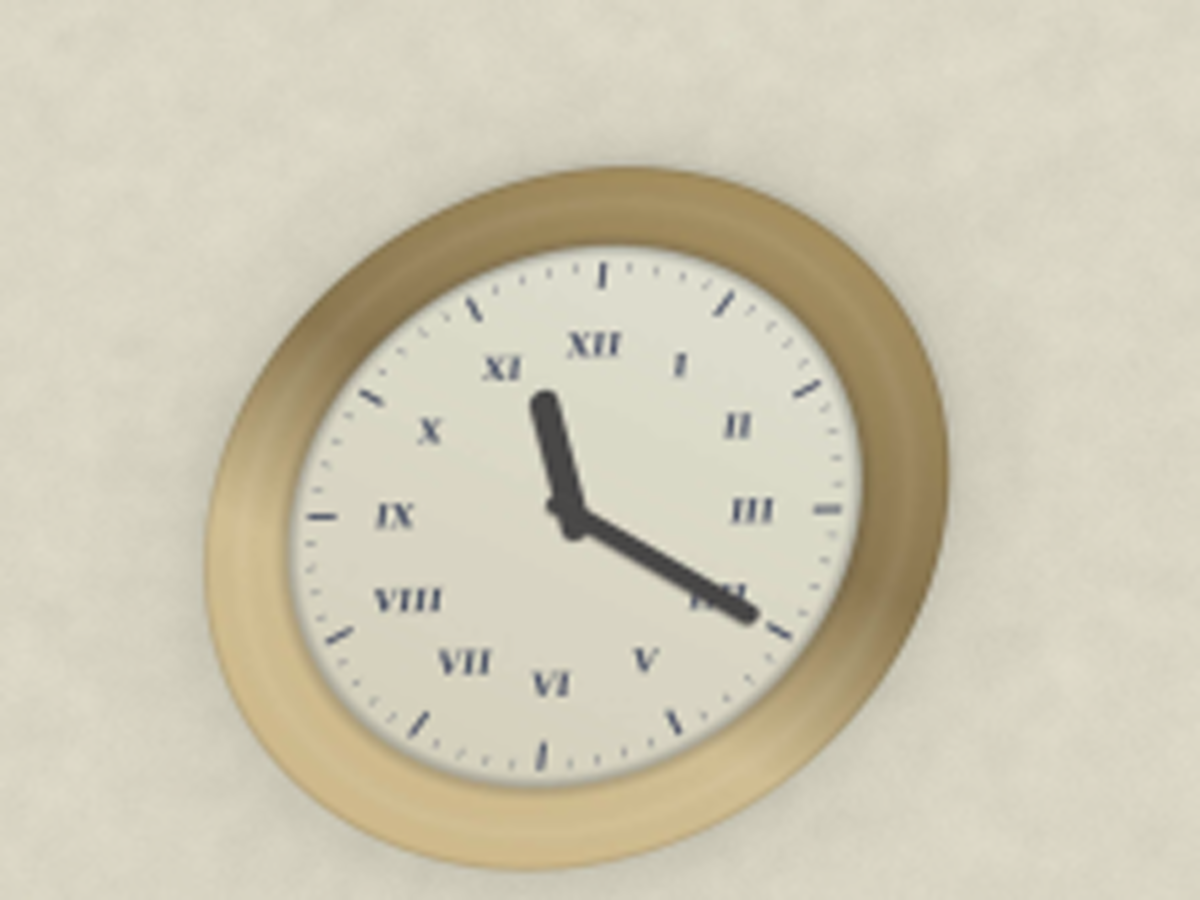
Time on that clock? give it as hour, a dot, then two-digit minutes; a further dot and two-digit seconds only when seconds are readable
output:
11.20
